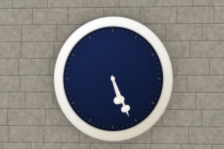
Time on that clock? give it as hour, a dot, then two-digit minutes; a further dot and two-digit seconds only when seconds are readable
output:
5.26
